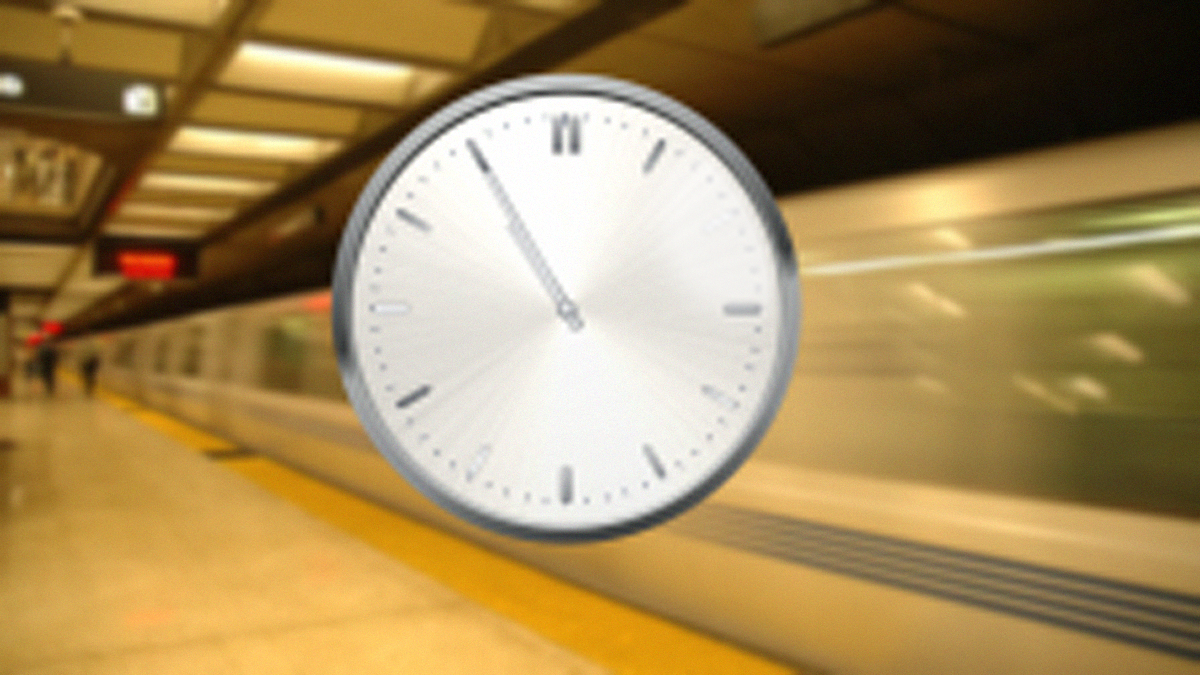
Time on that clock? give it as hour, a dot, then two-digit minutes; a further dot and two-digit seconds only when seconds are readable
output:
10.55
